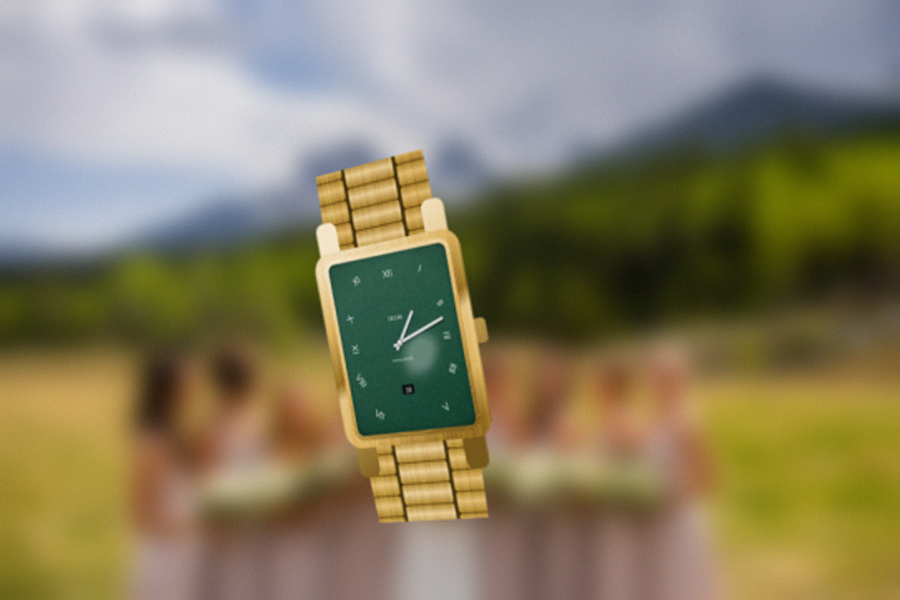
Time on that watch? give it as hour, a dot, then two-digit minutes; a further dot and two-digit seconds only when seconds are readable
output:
1.12
